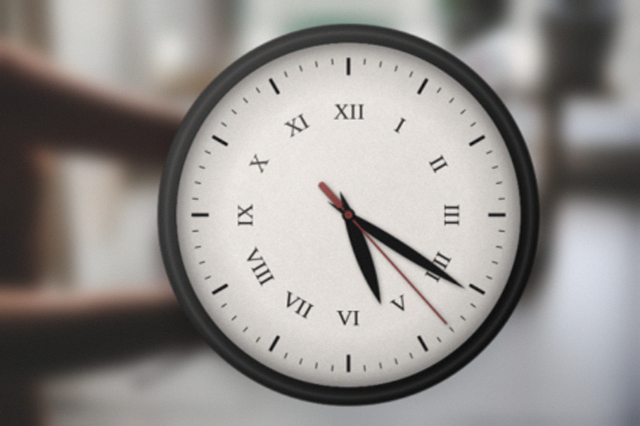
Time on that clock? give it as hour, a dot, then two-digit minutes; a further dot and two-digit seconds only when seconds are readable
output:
5.20.23
